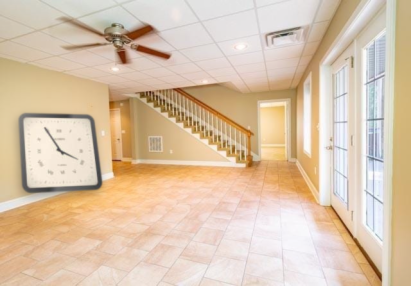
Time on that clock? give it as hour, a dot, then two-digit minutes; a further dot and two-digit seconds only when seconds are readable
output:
3.55
